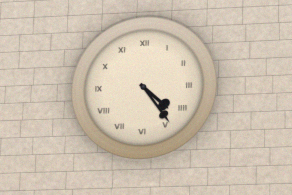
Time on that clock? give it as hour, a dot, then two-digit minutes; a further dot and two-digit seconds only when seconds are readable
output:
4.24
